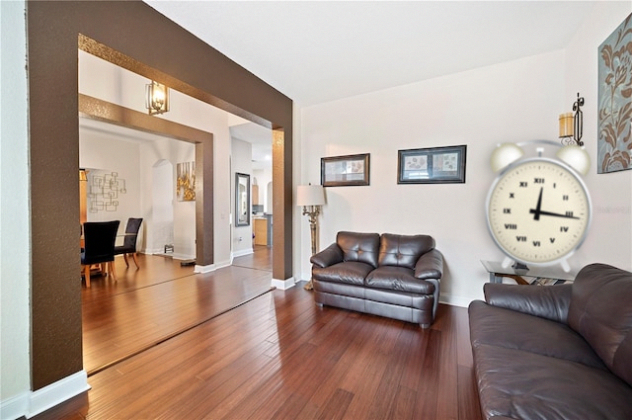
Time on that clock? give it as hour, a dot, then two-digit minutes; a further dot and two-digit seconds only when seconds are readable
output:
12.16
